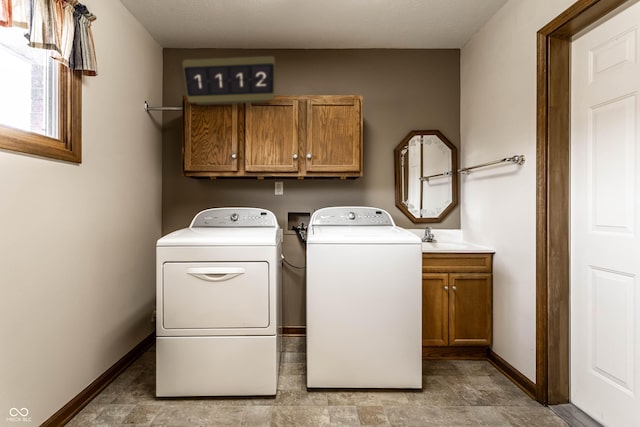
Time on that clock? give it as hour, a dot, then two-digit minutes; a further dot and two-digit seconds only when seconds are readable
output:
11.12
